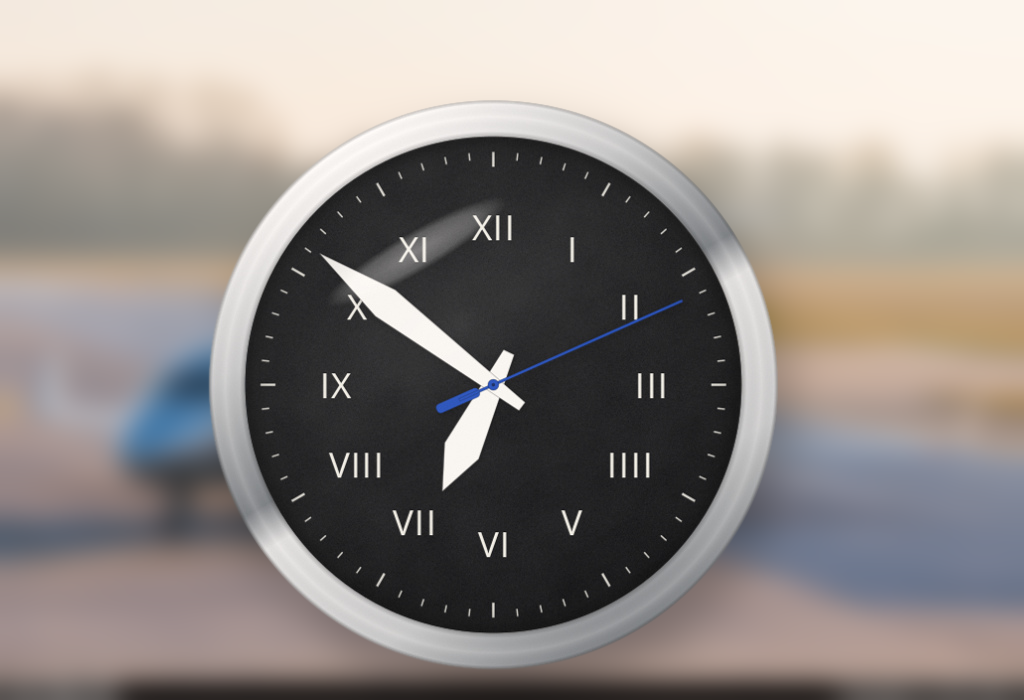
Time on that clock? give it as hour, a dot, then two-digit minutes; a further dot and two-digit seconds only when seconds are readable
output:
6.51.11
